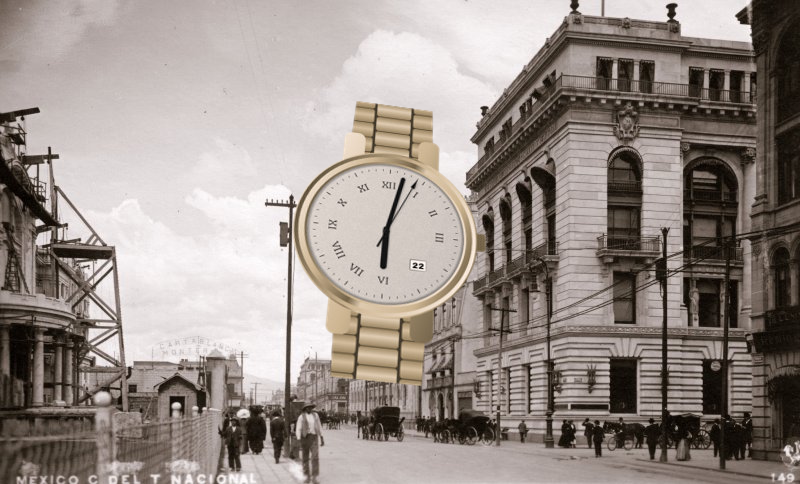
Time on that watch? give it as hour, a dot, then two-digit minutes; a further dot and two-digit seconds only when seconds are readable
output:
6.02.04
